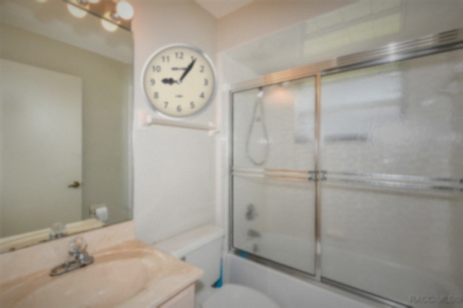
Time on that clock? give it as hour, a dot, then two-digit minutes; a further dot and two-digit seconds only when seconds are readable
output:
9.06
